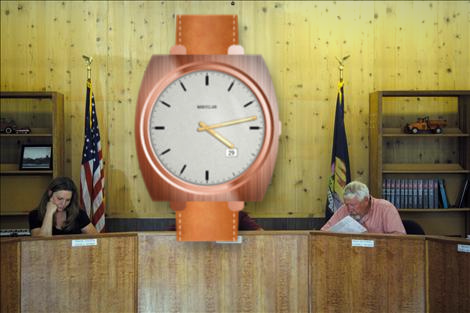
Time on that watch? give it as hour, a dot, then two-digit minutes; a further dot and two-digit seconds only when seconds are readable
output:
4.13
